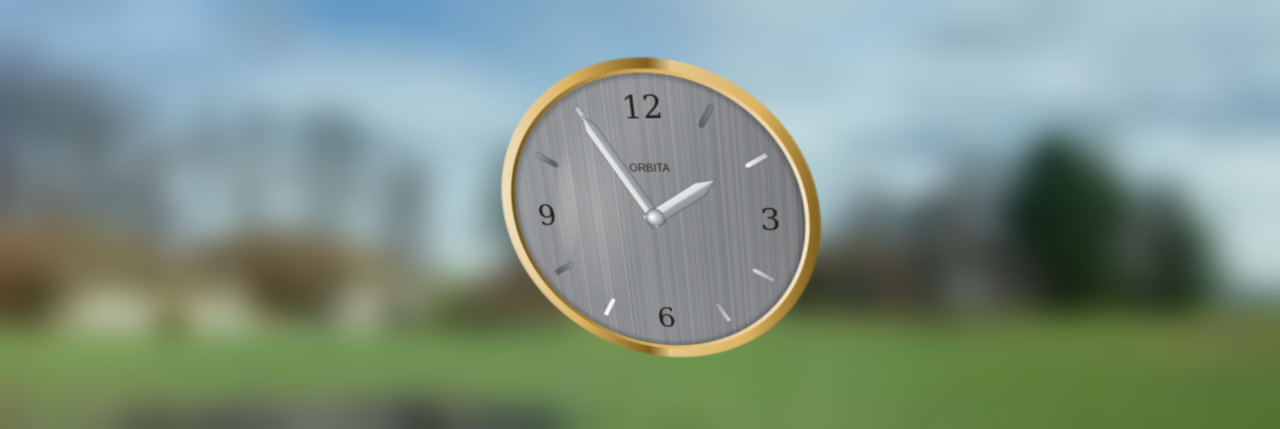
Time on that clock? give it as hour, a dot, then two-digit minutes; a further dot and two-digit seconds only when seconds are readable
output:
1.55
